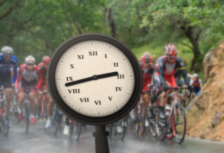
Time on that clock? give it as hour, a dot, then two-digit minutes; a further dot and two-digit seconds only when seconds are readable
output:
2.43
